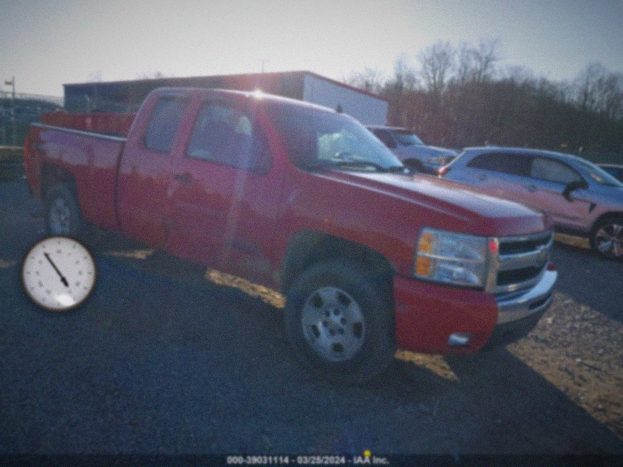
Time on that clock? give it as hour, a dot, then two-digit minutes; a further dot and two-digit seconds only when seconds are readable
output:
4.54
